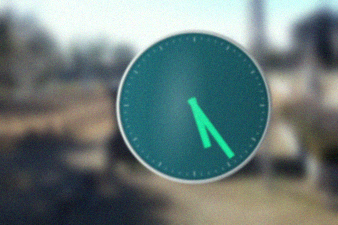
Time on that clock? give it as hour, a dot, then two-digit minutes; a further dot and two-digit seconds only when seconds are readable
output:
5.24
